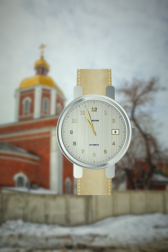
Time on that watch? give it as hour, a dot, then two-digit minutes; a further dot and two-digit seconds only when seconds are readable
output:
10.57
